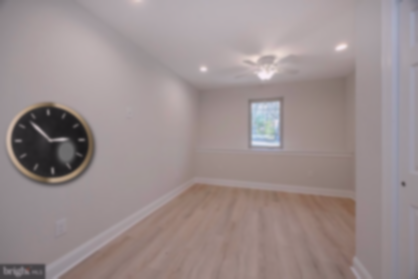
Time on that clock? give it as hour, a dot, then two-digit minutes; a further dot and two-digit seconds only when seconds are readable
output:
2.53
